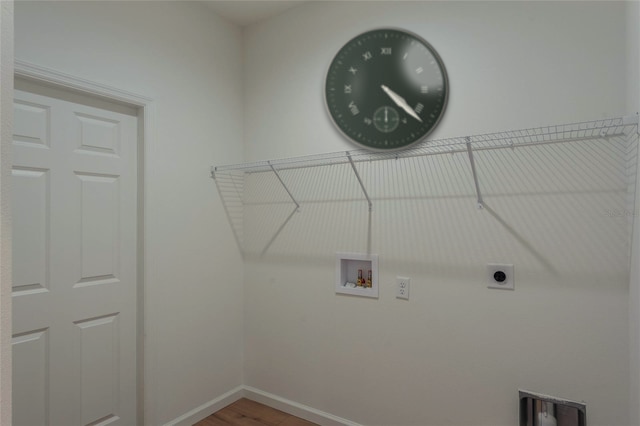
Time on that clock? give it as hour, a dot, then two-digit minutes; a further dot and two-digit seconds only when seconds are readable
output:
4.22
